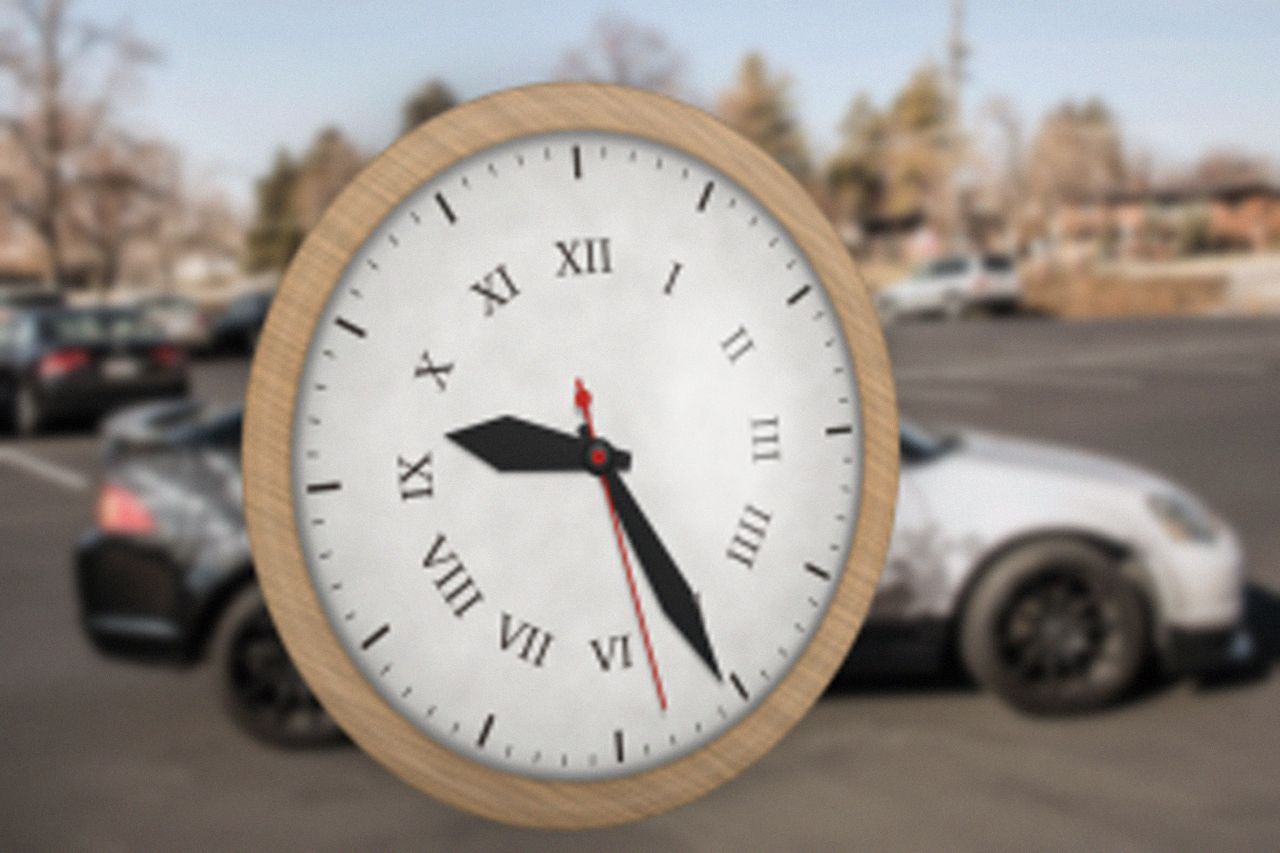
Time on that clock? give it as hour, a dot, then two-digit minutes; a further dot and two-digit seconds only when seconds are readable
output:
9.25.28
